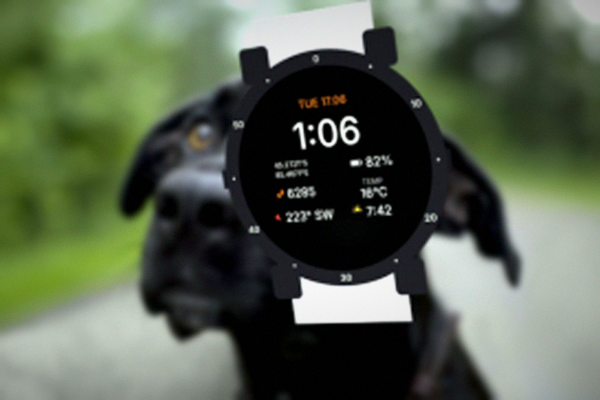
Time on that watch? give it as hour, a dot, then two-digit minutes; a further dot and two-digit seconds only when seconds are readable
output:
1.06
